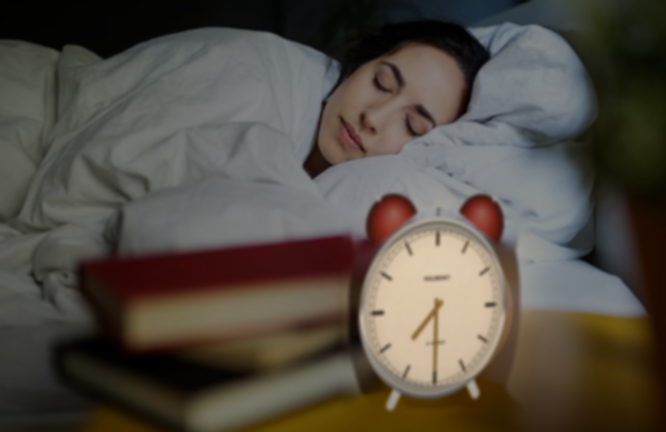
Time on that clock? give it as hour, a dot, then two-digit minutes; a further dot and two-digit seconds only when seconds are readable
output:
7.30
